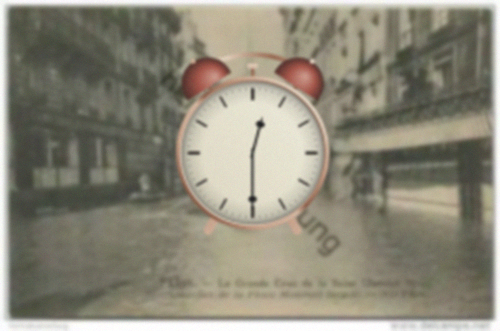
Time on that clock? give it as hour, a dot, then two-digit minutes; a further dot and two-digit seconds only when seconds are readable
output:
12.30
